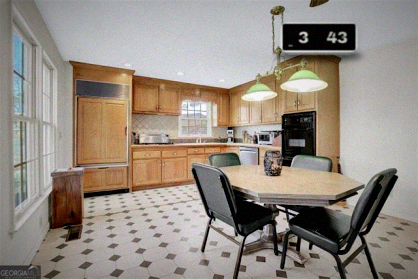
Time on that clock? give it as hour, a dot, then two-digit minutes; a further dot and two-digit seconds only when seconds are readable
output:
3.43
